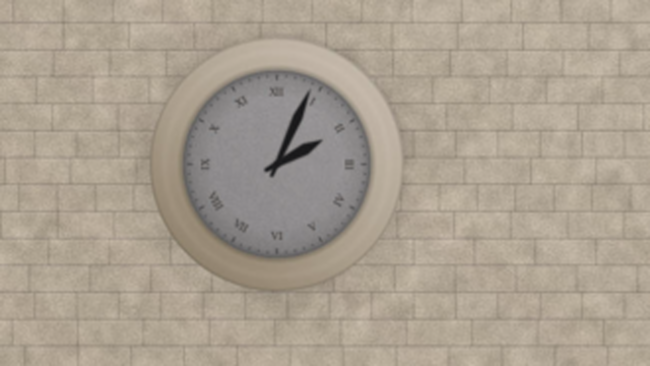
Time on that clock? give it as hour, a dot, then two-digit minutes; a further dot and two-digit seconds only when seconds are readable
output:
2.04
